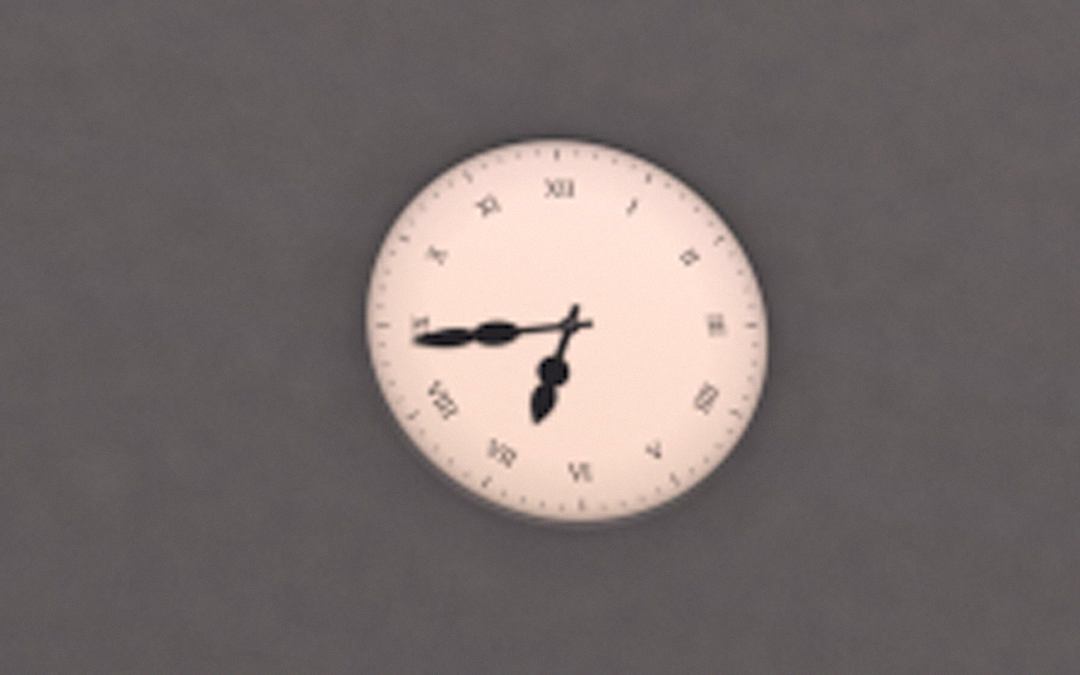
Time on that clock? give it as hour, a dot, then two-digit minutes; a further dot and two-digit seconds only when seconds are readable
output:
6.44
